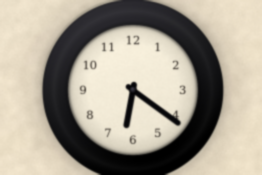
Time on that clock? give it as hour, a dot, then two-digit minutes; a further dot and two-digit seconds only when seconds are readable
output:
6.21
